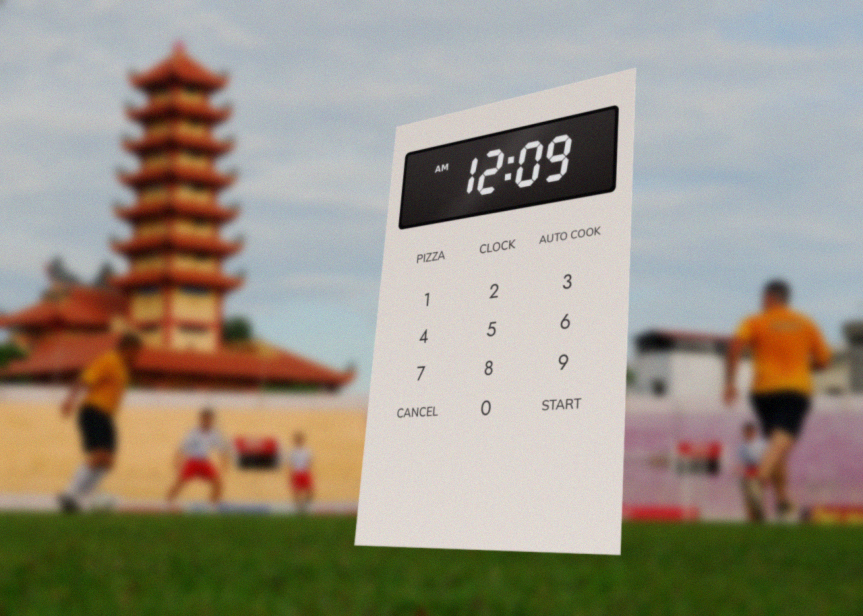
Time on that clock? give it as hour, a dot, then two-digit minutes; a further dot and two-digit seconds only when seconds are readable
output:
12.09
